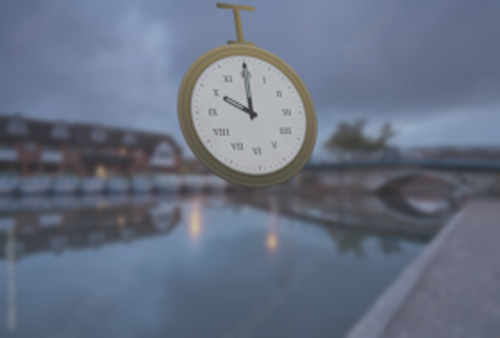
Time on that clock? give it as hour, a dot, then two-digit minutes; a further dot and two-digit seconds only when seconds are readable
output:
10.00
